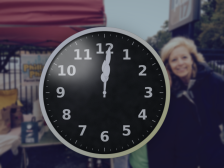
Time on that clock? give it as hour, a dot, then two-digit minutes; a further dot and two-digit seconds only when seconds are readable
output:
12.01
